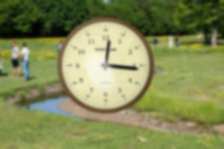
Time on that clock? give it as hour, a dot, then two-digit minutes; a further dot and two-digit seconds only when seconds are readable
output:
12.16
